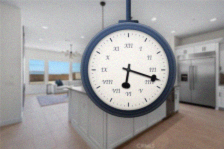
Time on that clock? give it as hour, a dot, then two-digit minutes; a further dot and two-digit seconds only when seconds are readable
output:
6.18
